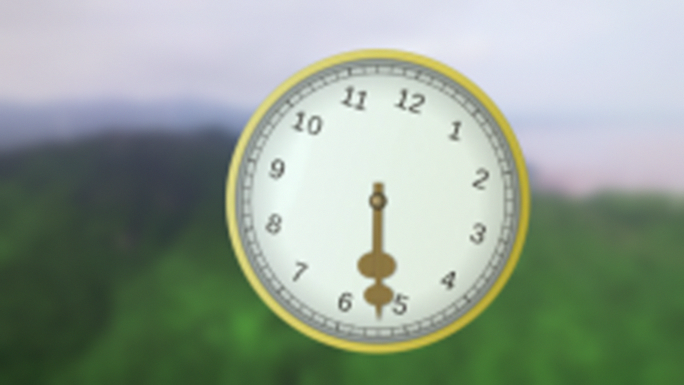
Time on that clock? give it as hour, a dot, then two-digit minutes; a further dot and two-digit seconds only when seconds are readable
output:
5.27
